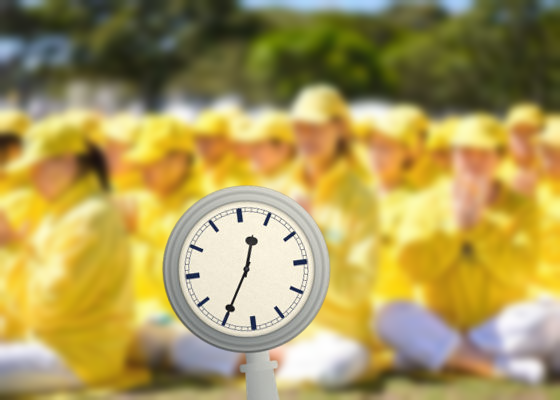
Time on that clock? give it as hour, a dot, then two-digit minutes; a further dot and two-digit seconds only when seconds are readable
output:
12.35
